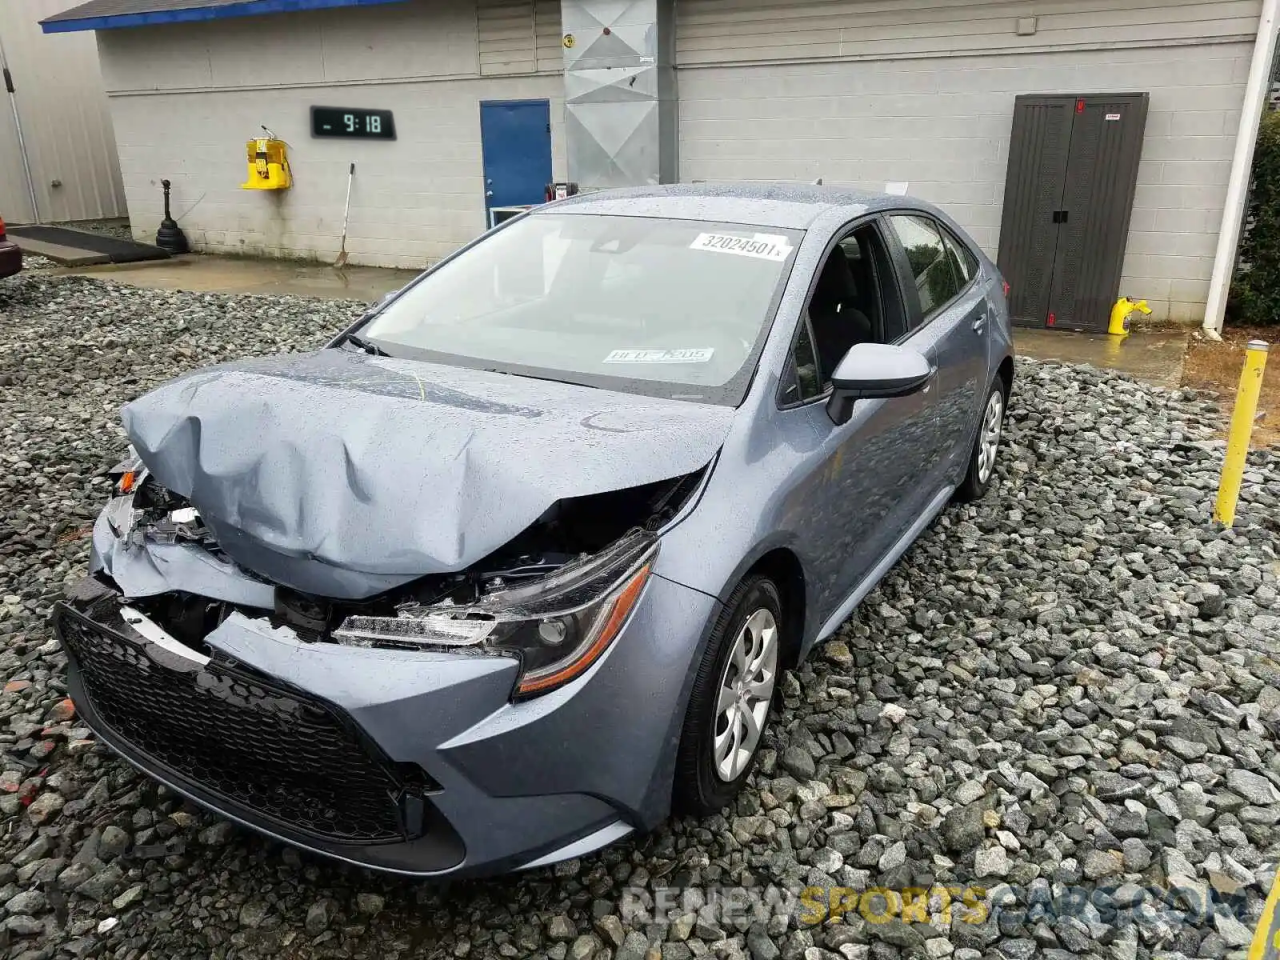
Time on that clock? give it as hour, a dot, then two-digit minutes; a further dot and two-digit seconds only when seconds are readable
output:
9.18
